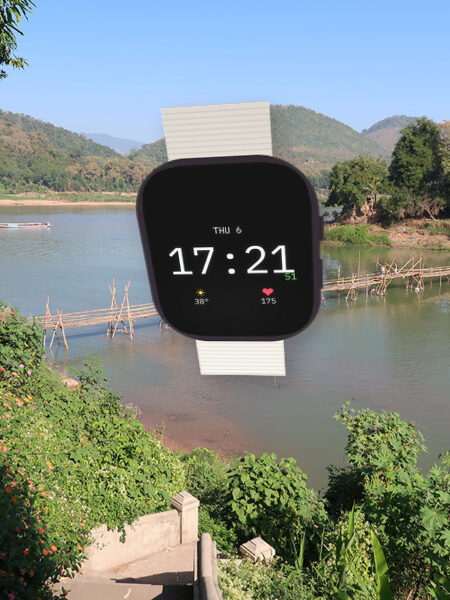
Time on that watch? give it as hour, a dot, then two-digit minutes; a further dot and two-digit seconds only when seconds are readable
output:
17.21.51
